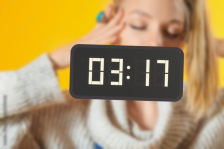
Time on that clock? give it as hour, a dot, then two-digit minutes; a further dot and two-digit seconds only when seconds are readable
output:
3.17
